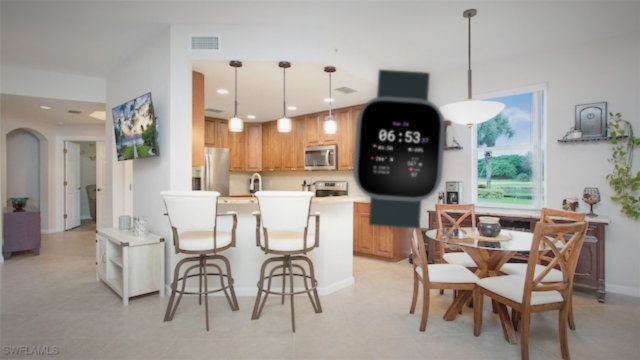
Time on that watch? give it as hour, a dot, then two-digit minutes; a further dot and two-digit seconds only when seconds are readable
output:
6.53
